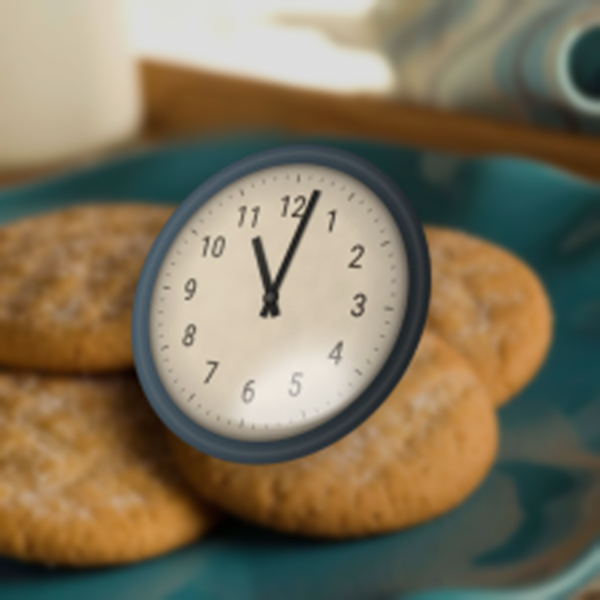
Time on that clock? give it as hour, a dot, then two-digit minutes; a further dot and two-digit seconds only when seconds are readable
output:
11.02
